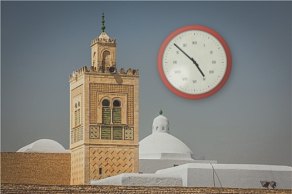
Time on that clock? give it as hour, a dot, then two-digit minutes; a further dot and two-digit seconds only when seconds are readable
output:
4.52
